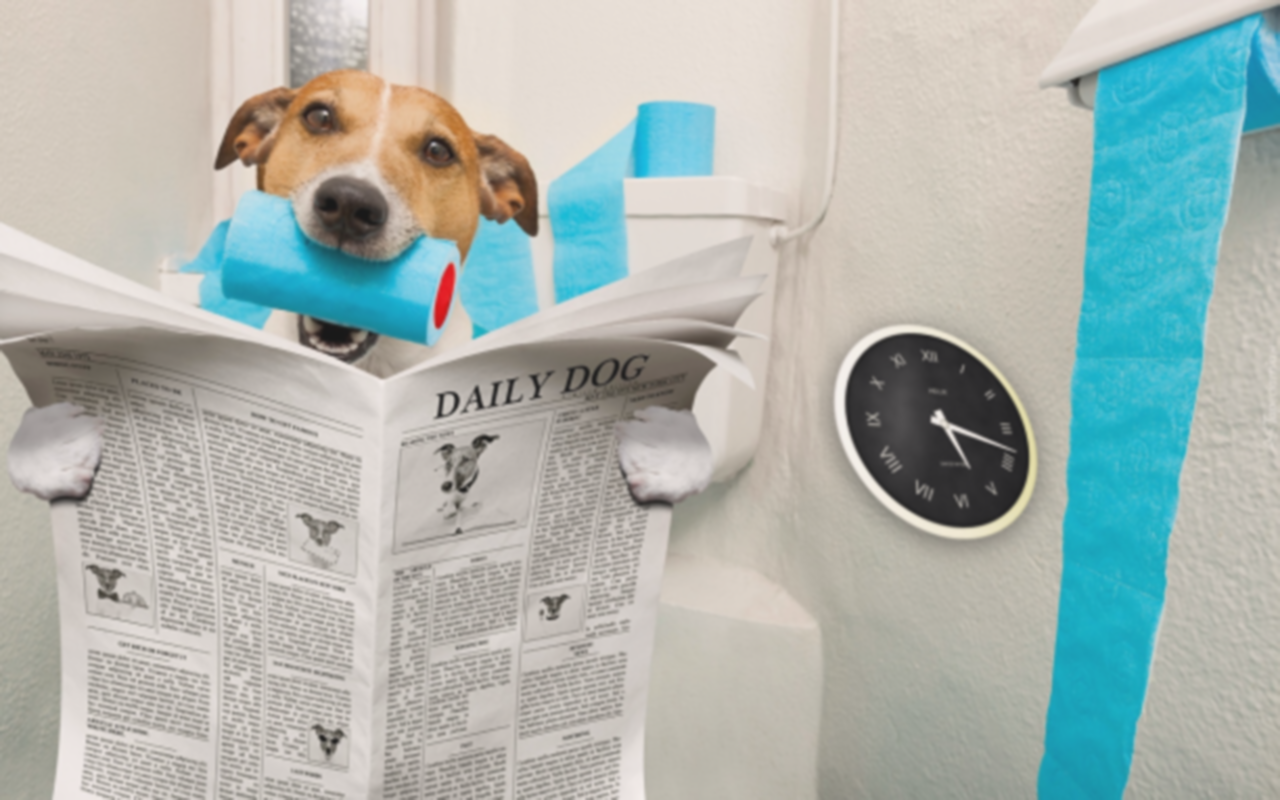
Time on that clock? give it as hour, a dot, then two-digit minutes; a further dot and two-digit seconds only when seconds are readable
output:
5.18
